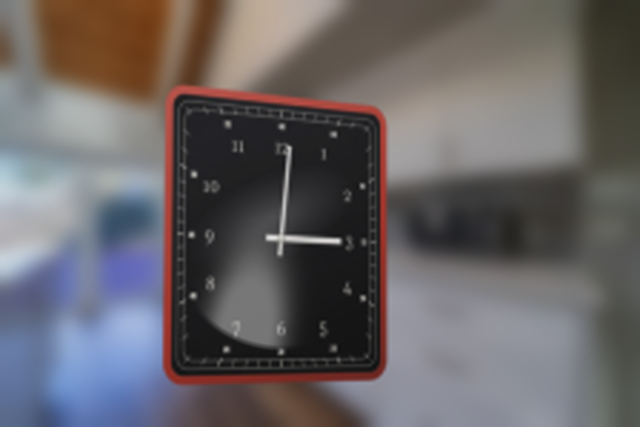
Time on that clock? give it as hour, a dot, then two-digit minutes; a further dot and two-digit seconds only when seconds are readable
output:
3.01
